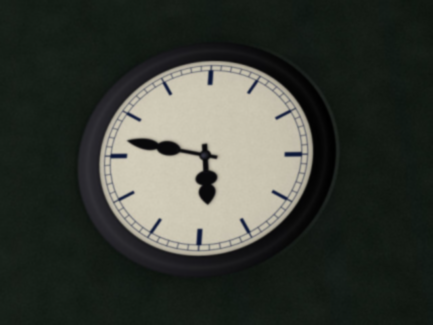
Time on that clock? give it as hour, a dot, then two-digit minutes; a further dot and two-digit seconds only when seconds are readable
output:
5.47
